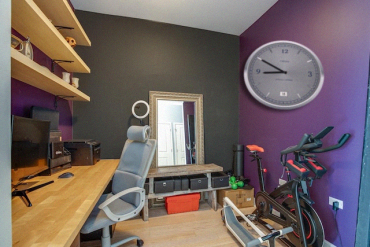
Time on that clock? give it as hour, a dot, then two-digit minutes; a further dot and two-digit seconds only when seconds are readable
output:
8.50
